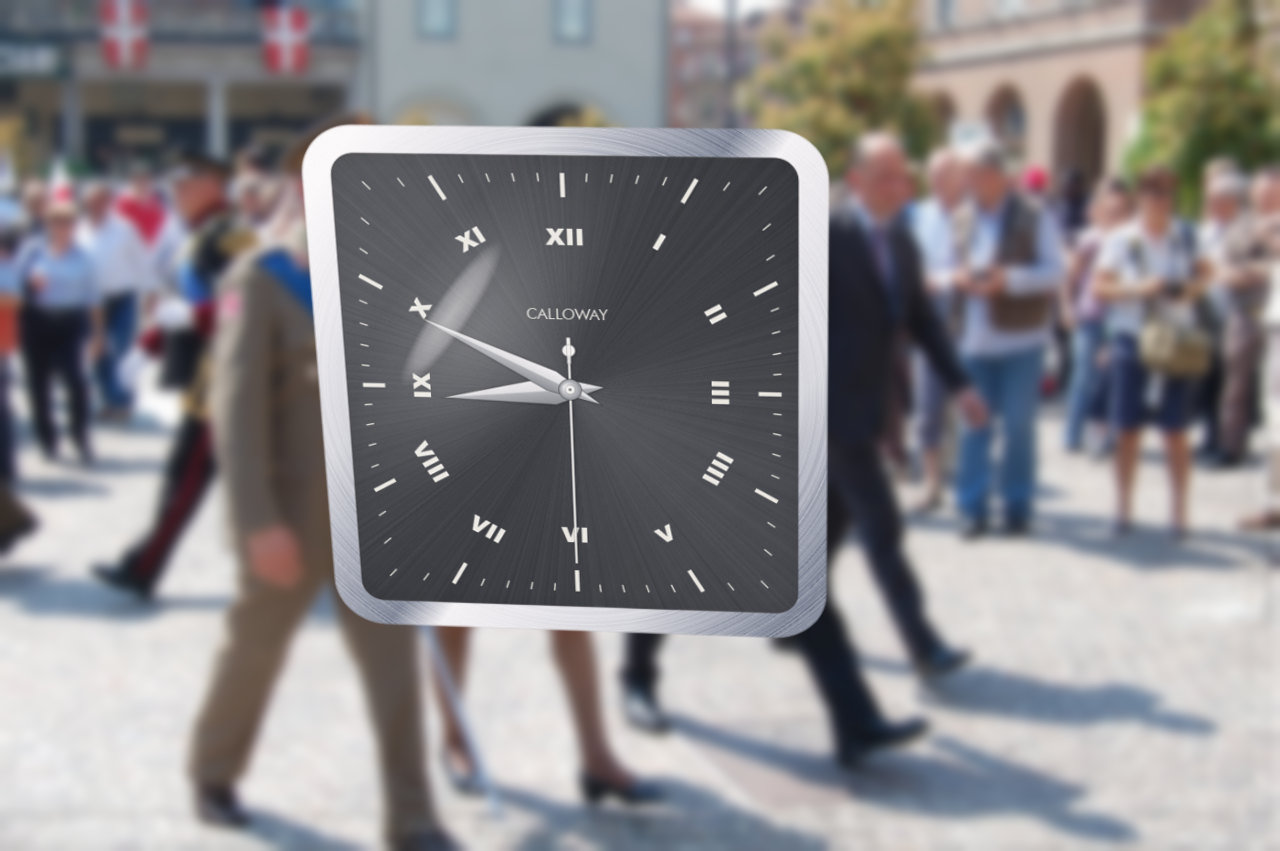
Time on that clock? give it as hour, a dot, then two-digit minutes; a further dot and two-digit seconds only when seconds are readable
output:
8.49.30
